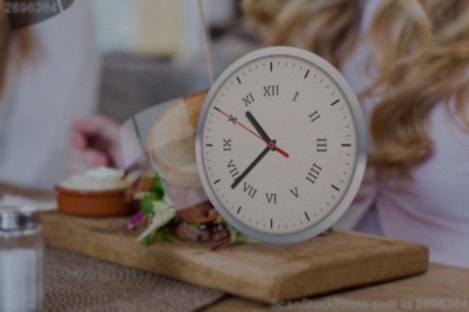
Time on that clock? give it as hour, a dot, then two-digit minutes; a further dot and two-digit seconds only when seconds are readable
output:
10.37.50
